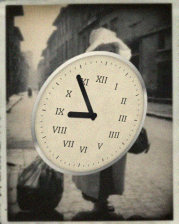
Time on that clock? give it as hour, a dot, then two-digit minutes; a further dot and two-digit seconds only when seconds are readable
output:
8.54
